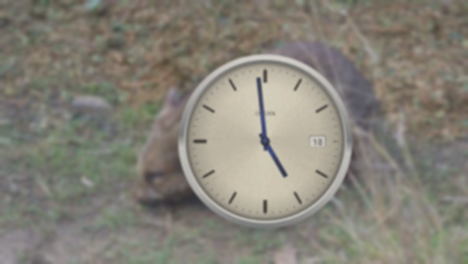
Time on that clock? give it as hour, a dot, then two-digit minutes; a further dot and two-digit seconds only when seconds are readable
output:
4.59
